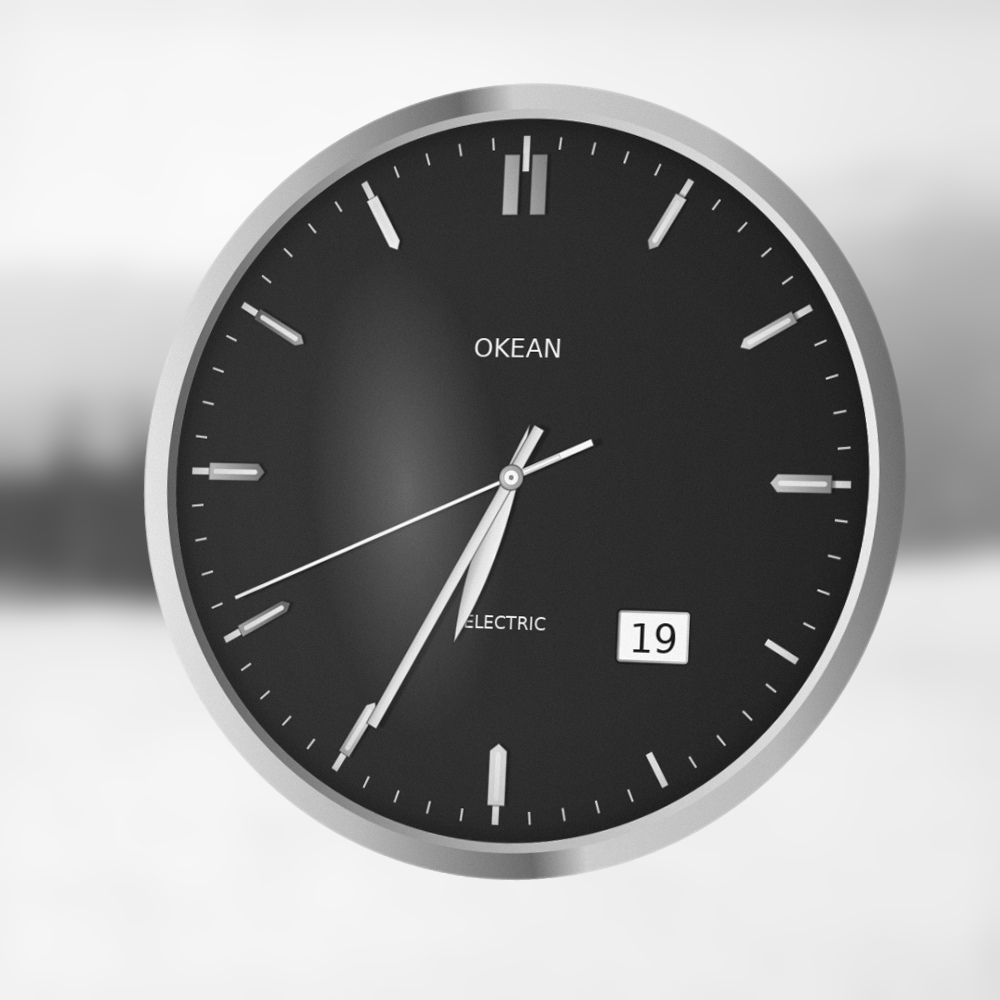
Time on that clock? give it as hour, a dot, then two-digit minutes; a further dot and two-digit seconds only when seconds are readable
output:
6.34.41
